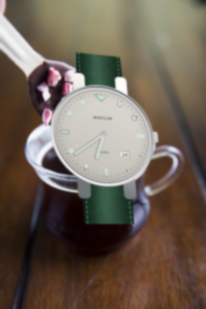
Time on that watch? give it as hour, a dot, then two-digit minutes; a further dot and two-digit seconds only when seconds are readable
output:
6.39
